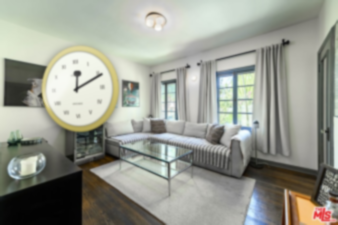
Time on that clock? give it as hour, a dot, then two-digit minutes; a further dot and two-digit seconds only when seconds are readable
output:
12.11
